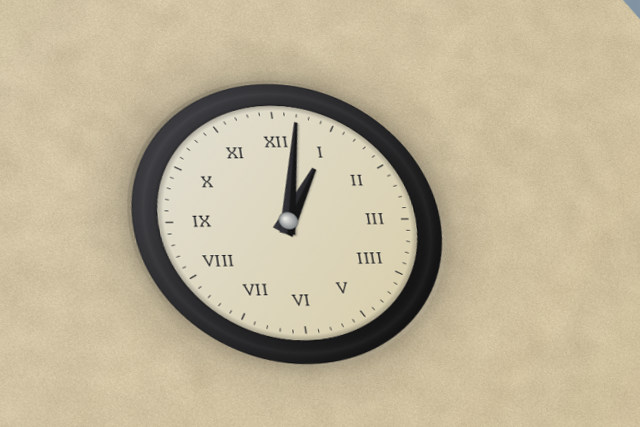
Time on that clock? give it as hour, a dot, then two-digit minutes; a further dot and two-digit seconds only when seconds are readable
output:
1.02
